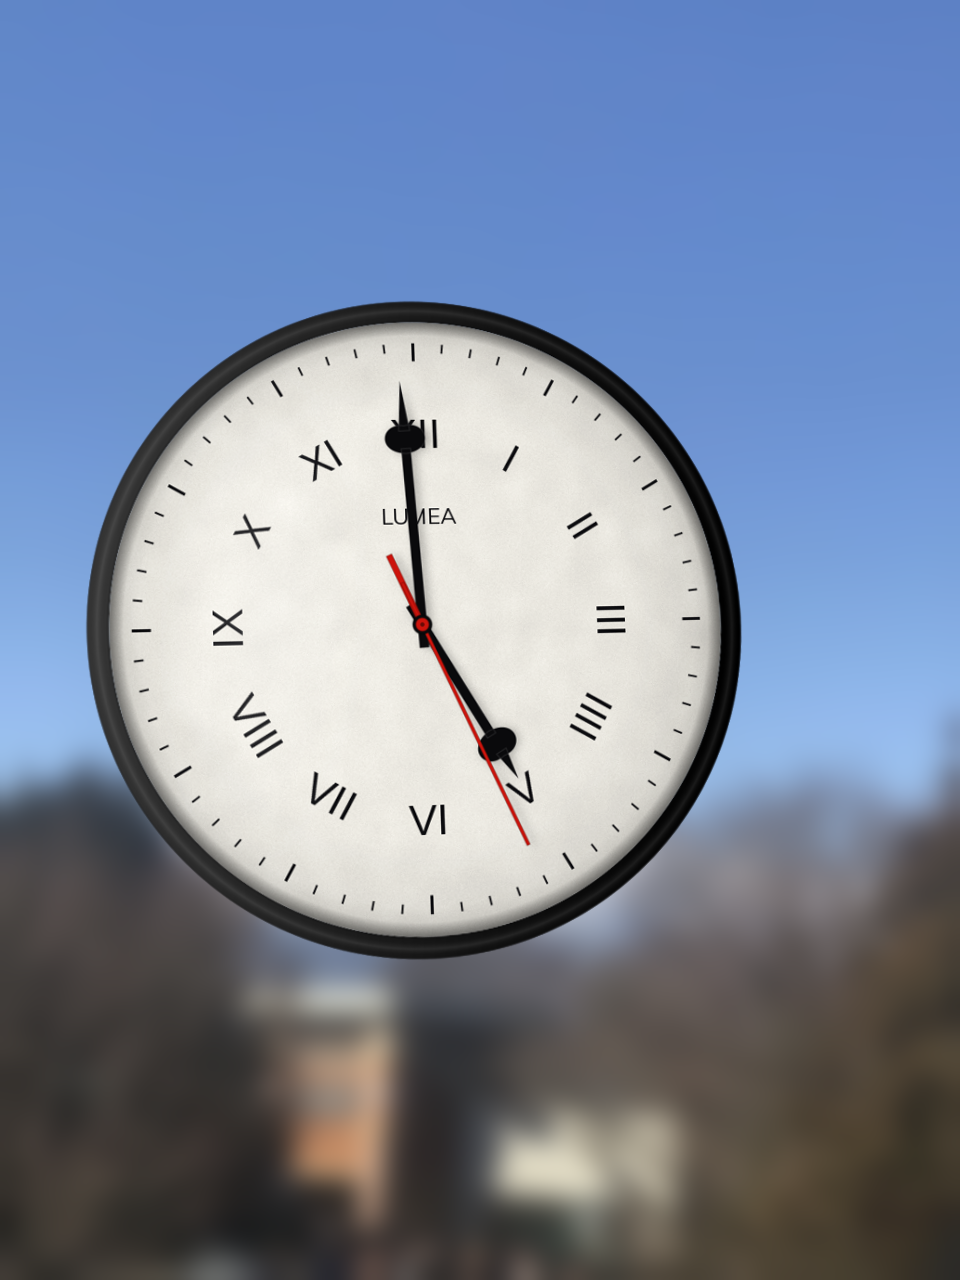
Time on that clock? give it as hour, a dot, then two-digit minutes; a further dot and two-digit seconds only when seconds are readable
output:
4.59.26
